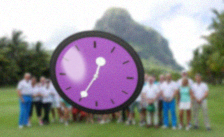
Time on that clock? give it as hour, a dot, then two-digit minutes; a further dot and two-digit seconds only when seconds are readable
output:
12.35
